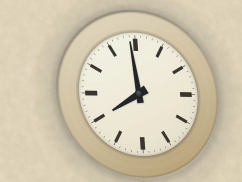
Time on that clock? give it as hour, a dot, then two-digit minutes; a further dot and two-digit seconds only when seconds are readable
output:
7.59
